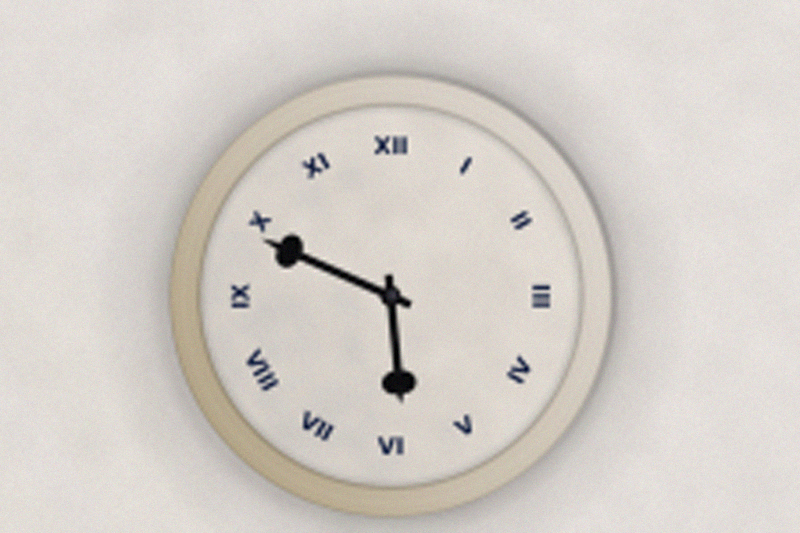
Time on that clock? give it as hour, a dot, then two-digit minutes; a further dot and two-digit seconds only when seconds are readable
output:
5.49
